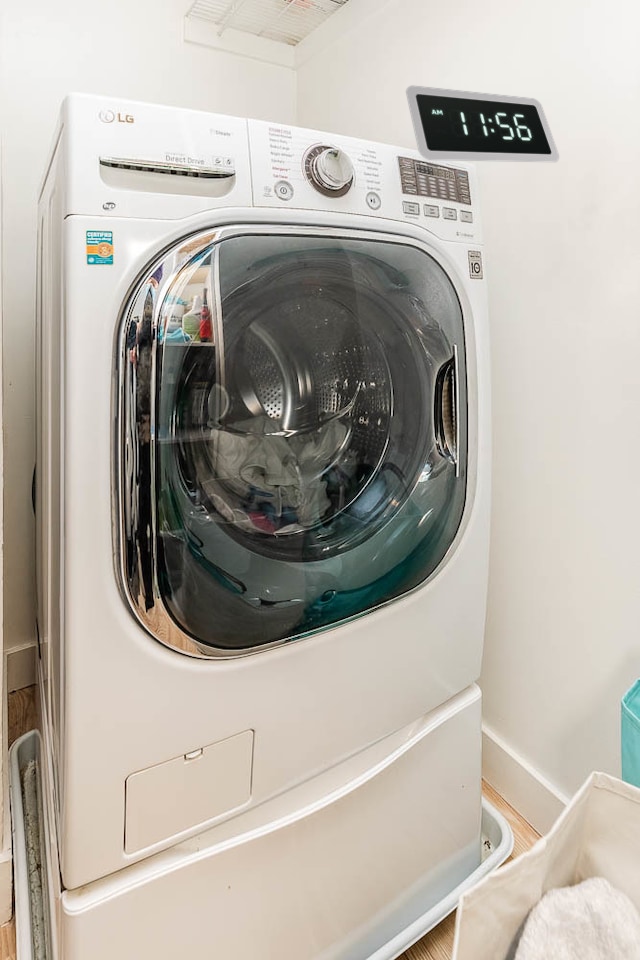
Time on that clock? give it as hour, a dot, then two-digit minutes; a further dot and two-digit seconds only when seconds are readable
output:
11.56
